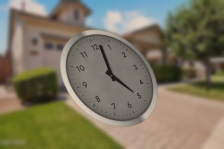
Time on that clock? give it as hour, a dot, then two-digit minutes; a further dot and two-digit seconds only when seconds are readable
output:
5.02
